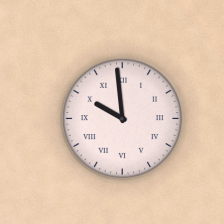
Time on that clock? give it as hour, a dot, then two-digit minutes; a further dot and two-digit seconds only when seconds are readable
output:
9.59
